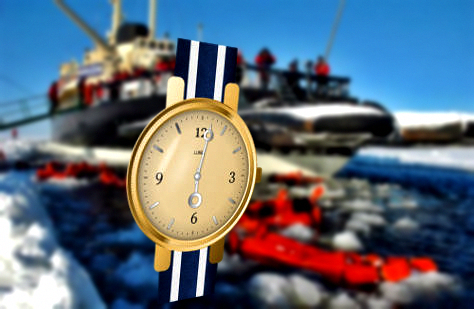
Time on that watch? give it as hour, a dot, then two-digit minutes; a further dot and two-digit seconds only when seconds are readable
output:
6.02
